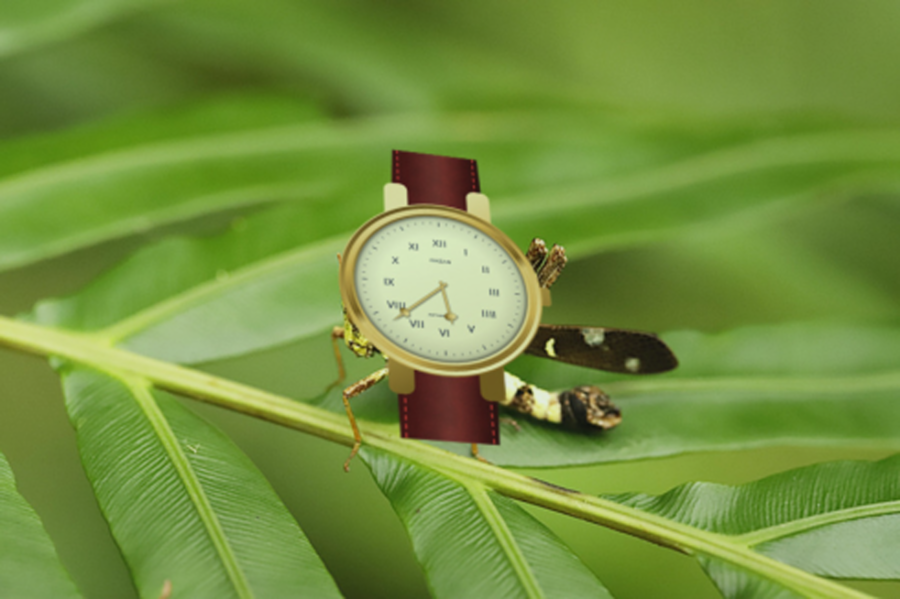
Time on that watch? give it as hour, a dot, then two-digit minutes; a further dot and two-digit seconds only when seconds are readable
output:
5.38
